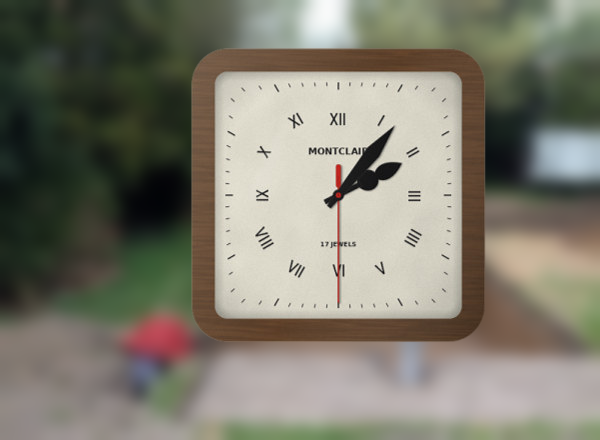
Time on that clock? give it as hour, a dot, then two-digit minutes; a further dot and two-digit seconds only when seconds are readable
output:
2.06.30
